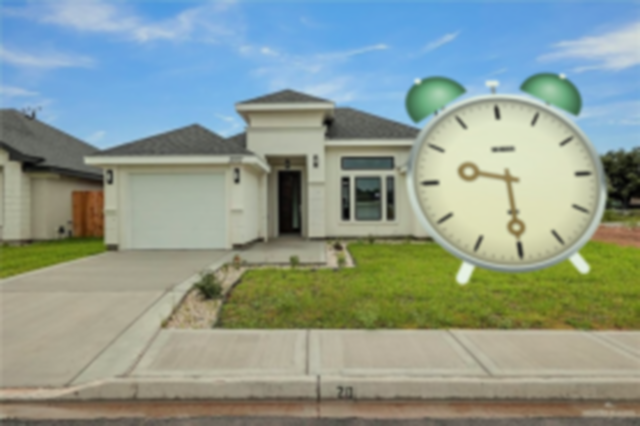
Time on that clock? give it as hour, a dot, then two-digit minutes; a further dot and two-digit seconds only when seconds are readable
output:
9.30
